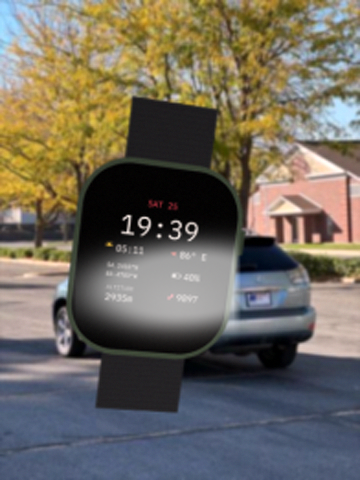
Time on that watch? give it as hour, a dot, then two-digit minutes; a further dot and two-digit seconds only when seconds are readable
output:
19.39
